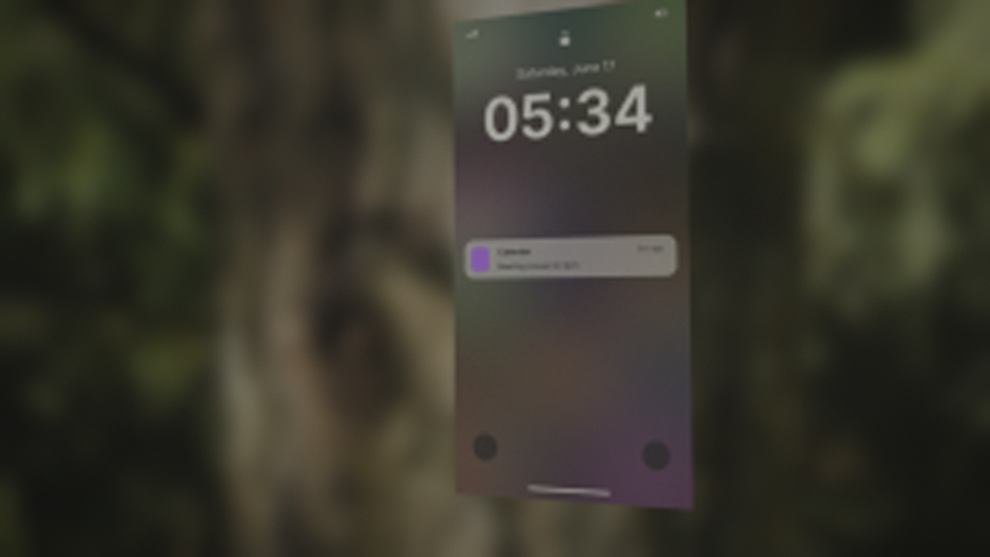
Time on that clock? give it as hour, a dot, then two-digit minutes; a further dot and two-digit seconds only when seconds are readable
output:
5.34
